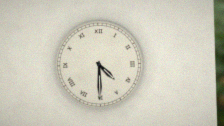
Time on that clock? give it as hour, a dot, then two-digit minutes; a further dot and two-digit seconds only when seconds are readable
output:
4.30
